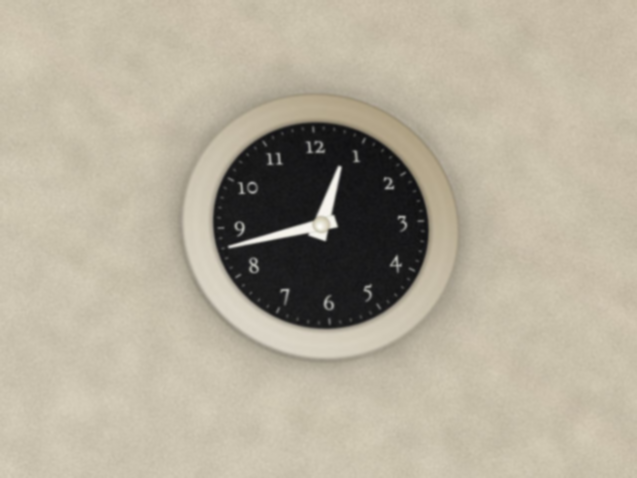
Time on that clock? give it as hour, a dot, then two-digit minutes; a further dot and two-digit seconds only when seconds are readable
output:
12.43
